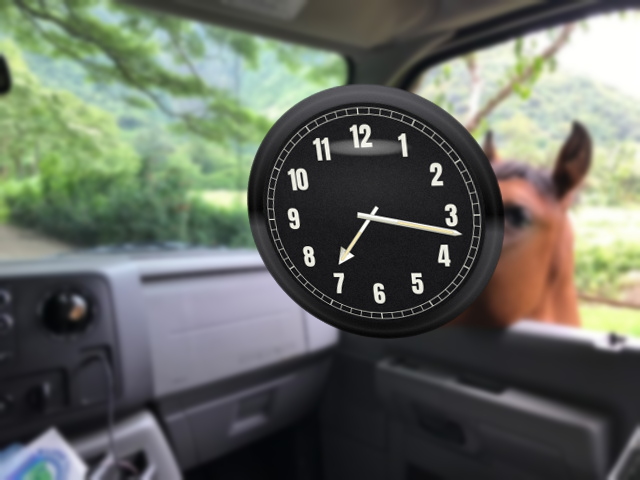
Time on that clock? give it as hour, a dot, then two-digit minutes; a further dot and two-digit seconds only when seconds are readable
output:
7.17
